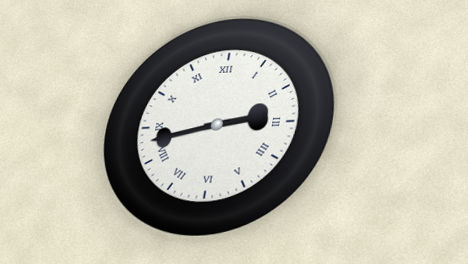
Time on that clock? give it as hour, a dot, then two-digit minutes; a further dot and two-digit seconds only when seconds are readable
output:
2.43
